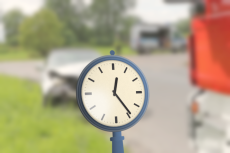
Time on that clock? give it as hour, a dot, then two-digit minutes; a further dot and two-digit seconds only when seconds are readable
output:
12.24
